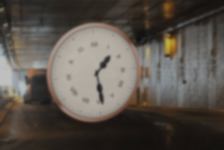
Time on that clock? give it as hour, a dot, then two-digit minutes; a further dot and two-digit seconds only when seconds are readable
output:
1.29
